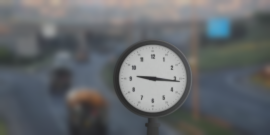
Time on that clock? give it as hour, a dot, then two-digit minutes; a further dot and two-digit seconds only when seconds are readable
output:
9.16
